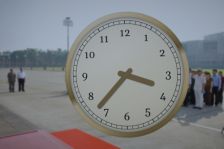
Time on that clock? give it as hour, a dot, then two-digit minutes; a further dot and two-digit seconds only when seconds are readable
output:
3.37
